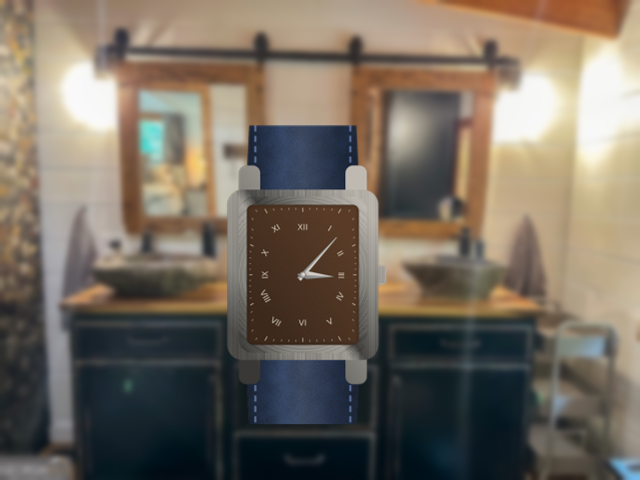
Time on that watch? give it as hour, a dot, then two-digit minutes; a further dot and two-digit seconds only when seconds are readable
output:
3.07
